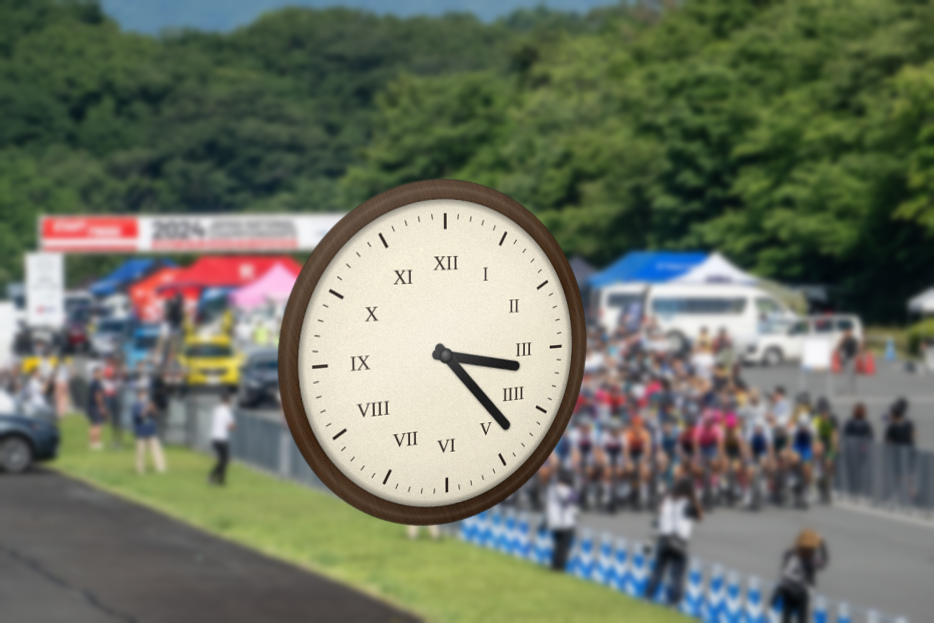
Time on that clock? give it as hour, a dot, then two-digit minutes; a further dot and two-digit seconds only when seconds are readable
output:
3.23
